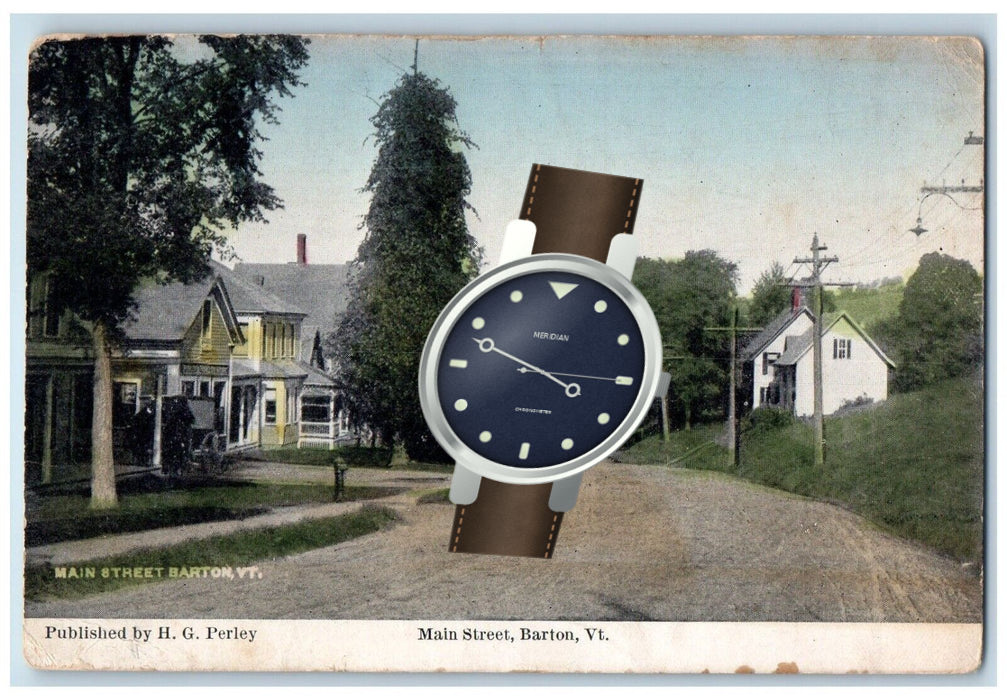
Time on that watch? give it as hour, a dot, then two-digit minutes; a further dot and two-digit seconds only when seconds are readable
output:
3.48.15
